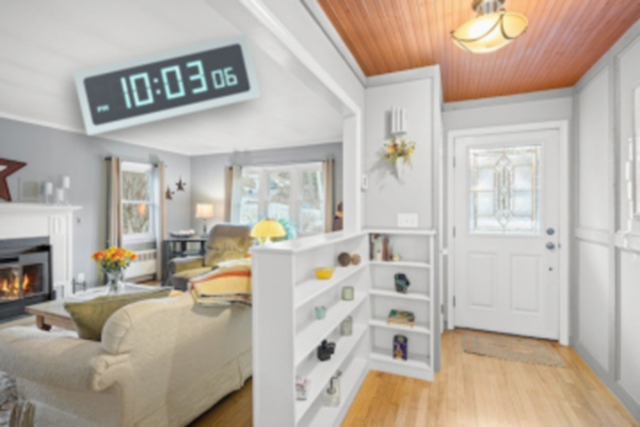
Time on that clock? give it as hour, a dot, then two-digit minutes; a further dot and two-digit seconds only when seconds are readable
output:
10.03.06
